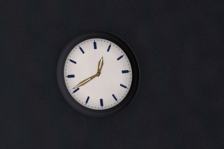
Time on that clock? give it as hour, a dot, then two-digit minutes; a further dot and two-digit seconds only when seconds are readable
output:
12.41
